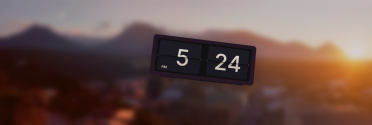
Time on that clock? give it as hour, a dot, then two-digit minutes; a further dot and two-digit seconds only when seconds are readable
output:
5.24
